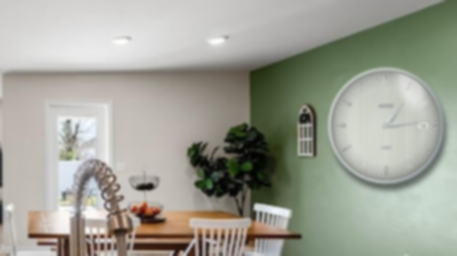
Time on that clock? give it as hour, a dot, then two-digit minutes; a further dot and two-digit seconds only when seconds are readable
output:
1.14
